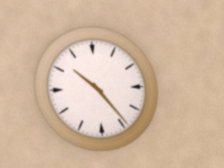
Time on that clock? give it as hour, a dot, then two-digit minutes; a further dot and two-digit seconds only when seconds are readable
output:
10.24
